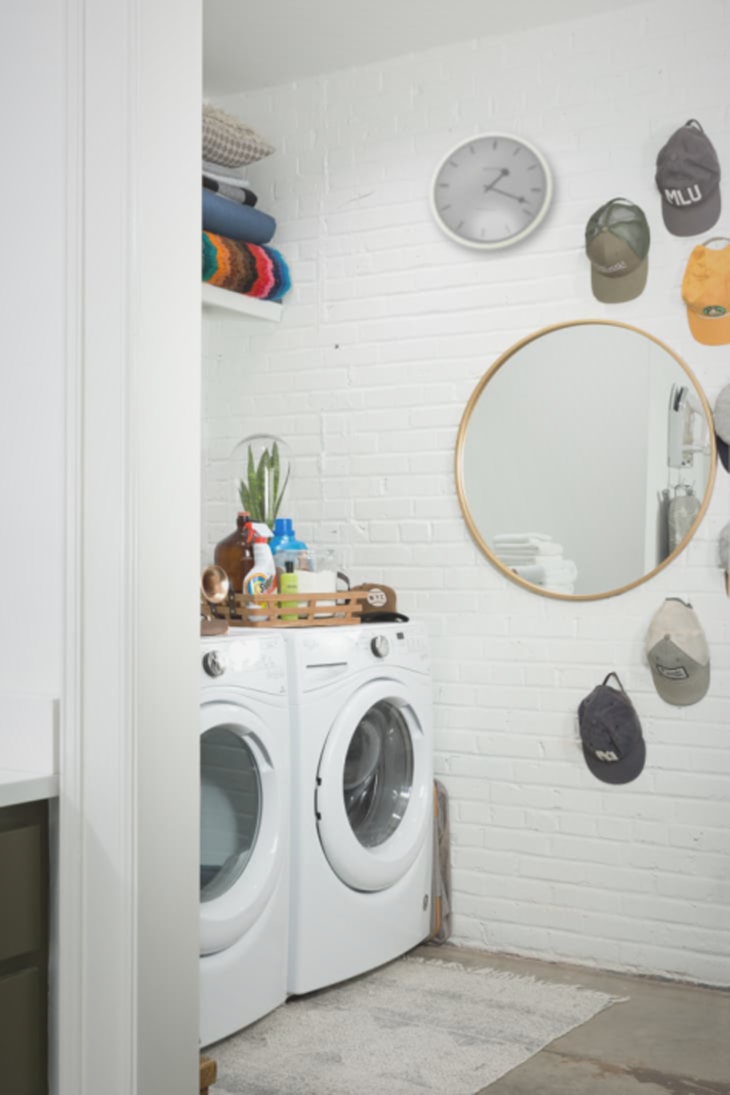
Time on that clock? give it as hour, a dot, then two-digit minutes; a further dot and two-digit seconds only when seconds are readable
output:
1.18
